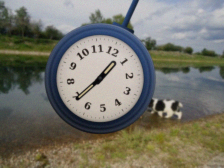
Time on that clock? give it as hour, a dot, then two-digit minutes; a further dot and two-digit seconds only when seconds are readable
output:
12.34
